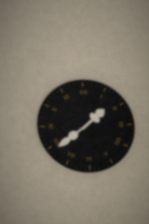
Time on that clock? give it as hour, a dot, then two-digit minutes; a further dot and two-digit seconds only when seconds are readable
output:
1.39
